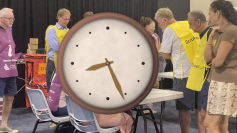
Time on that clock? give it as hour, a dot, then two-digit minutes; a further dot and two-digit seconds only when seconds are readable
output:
8.26
